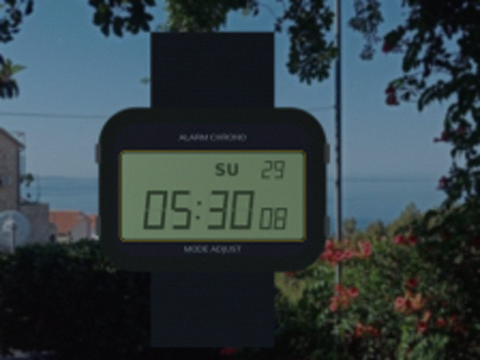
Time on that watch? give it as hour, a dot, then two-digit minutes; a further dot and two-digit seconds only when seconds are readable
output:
5.30.08
